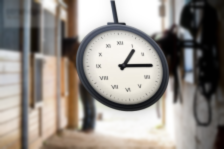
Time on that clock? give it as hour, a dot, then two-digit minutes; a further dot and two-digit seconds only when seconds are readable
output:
1.15
